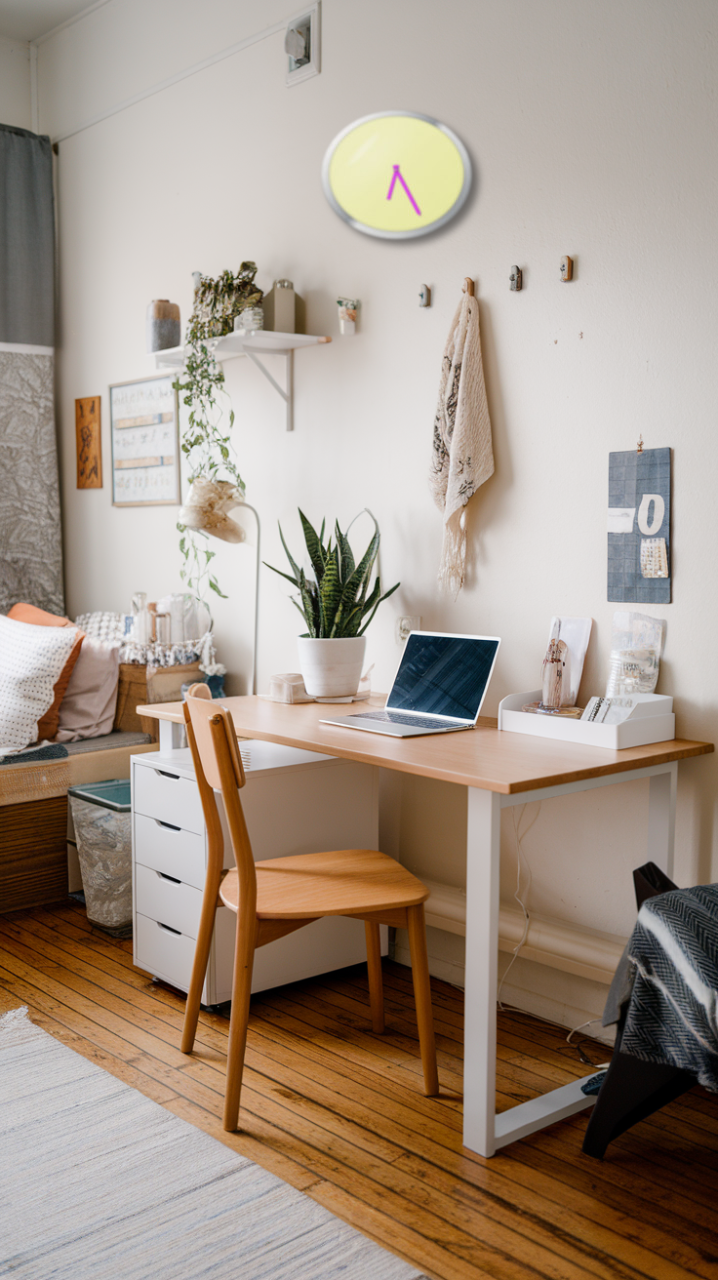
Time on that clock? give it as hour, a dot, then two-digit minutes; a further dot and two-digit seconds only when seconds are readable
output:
6.26
